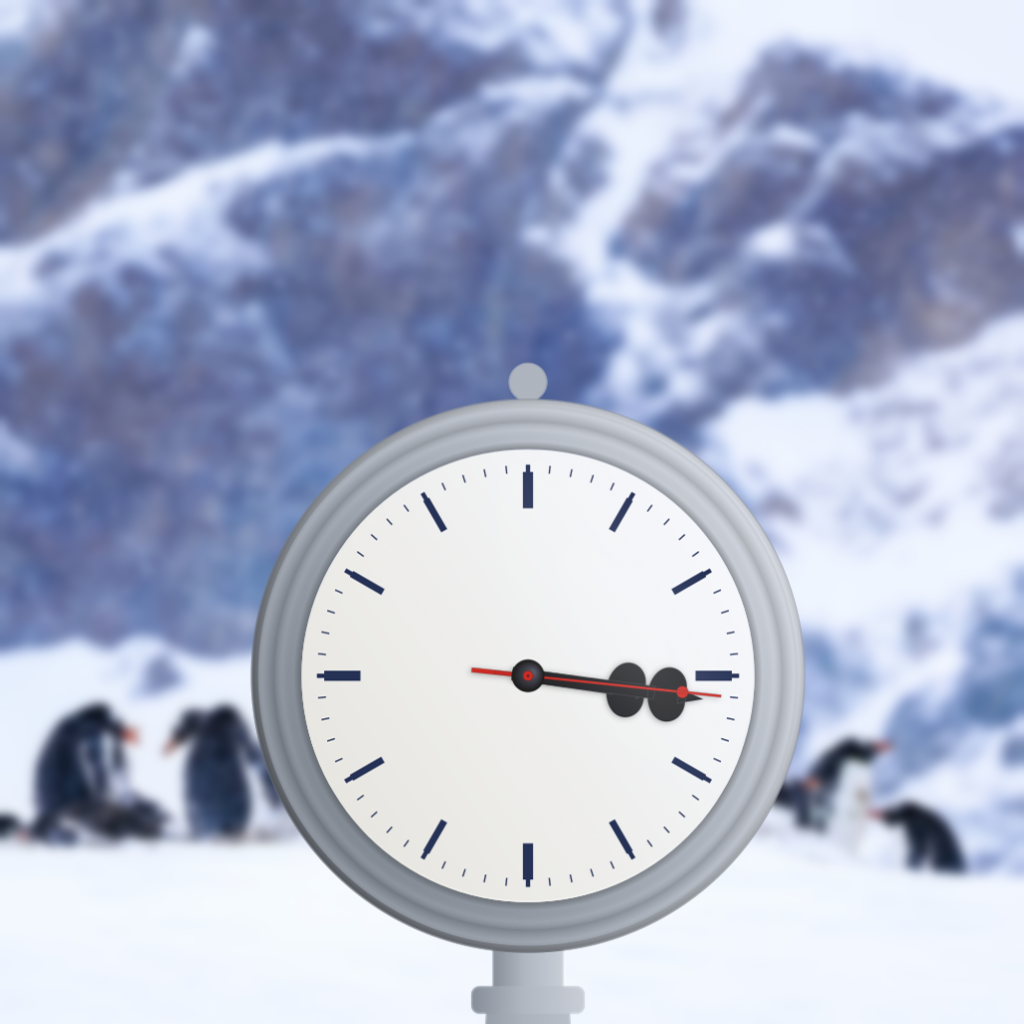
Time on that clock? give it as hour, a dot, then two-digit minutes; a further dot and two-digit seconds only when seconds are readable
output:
3.16.16
